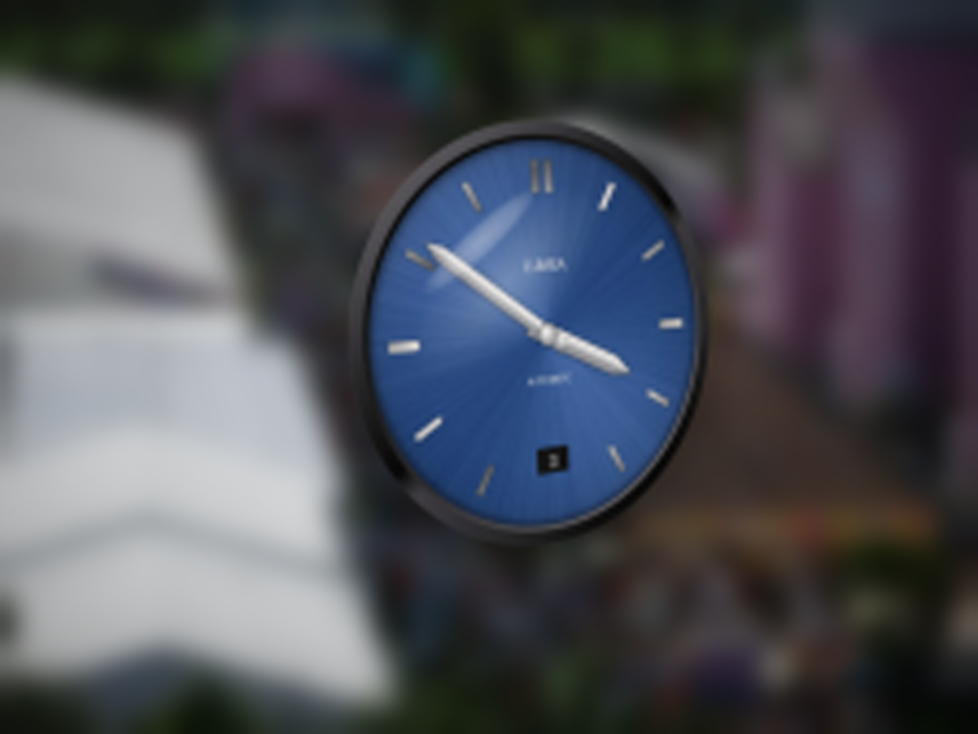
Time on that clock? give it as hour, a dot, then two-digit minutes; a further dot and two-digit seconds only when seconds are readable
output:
3.51
